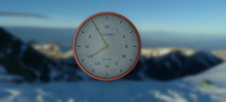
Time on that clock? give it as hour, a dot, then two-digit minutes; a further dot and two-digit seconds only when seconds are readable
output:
7.55
